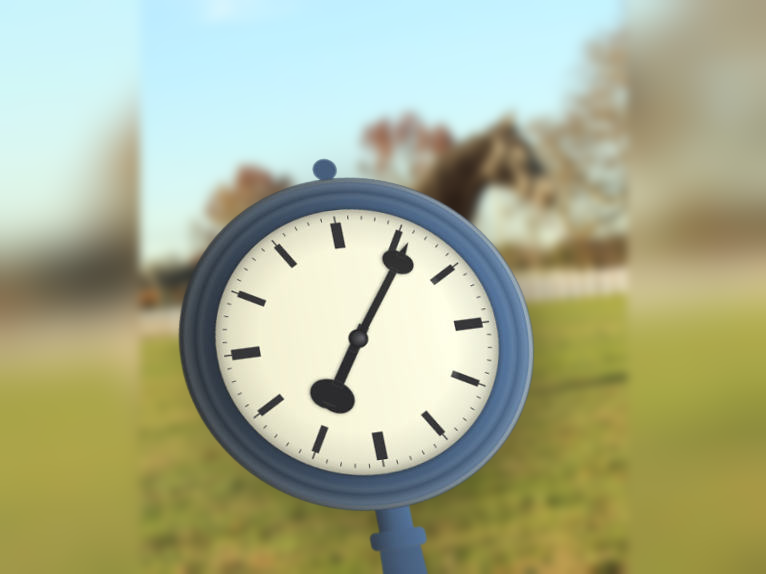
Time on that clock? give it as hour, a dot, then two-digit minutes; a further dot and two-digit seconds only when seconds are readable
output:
7.06
